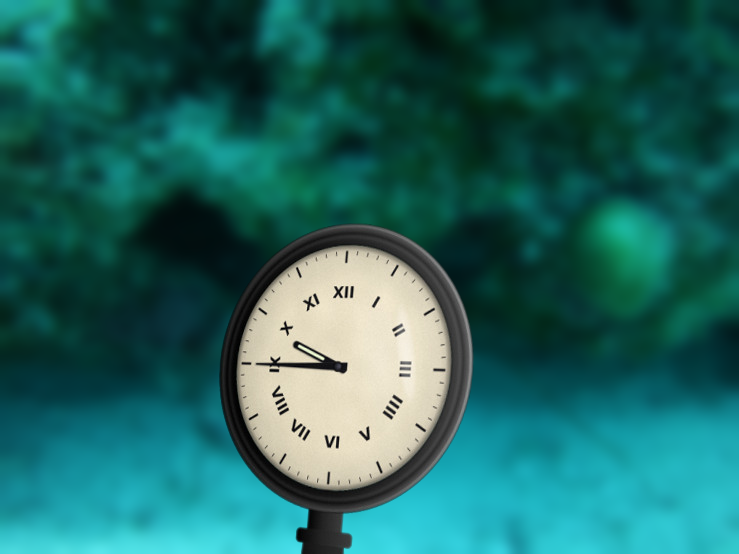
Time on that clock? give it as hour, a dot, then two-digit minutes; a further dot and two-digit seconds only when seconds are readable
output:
9.45
